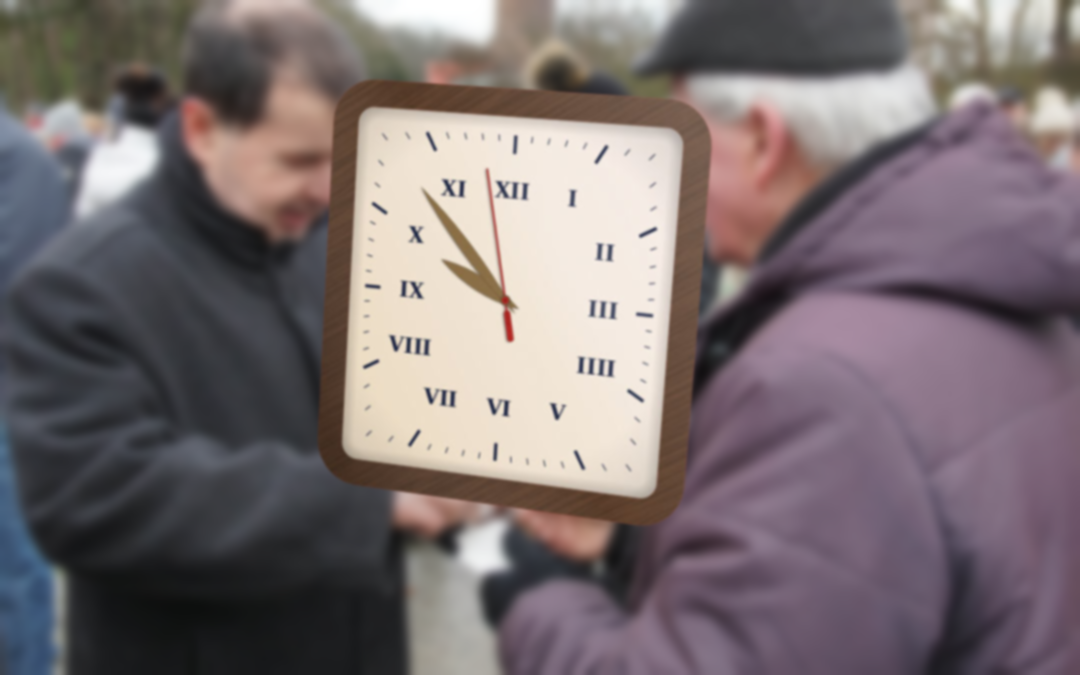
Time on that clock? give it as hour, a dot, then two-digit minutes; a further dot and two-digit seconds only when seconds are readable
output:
9.52.58
